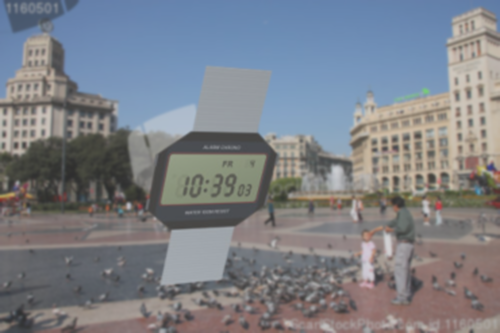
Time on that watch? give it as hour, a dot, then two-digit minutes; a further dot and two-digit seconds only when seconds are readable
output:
10.39.03
